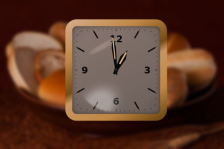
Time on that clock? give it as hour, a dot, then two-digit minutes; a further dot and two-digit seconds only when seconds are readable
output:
12.59
